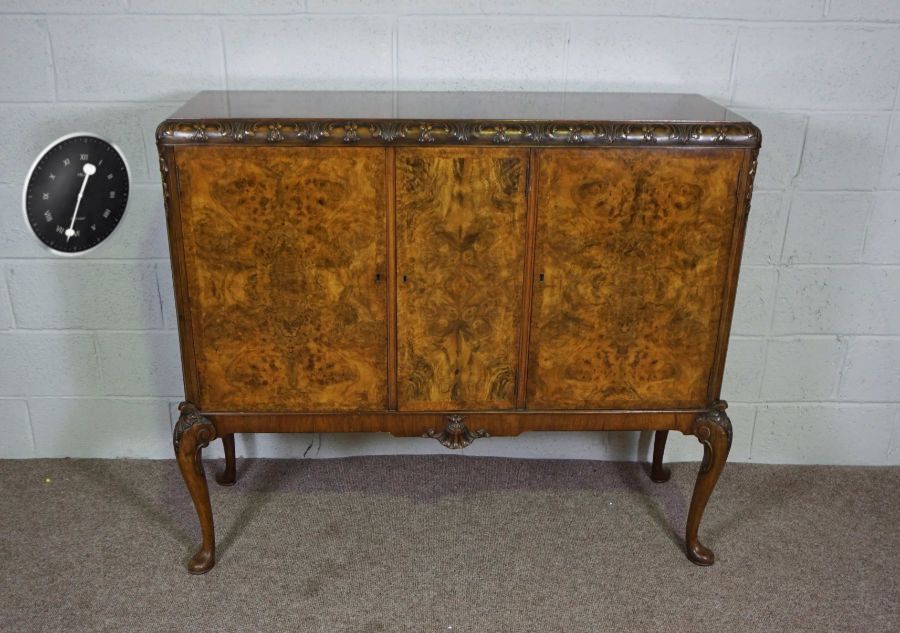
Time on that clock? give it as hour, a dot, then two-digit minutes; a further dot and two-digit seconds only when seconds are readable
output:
12.32
